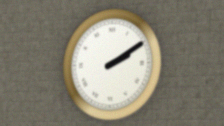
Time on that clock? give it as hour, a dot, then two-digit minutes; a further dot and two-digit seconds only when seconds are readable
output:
2.10
